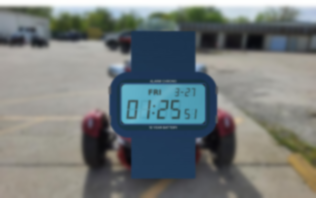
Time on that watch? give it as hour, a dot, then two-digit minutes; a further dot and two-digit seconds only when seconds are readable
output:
1.25
